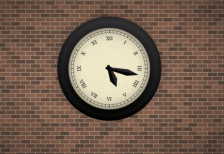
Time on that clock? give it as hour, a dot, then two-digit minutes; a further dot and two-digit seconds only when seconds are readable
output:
5.17
